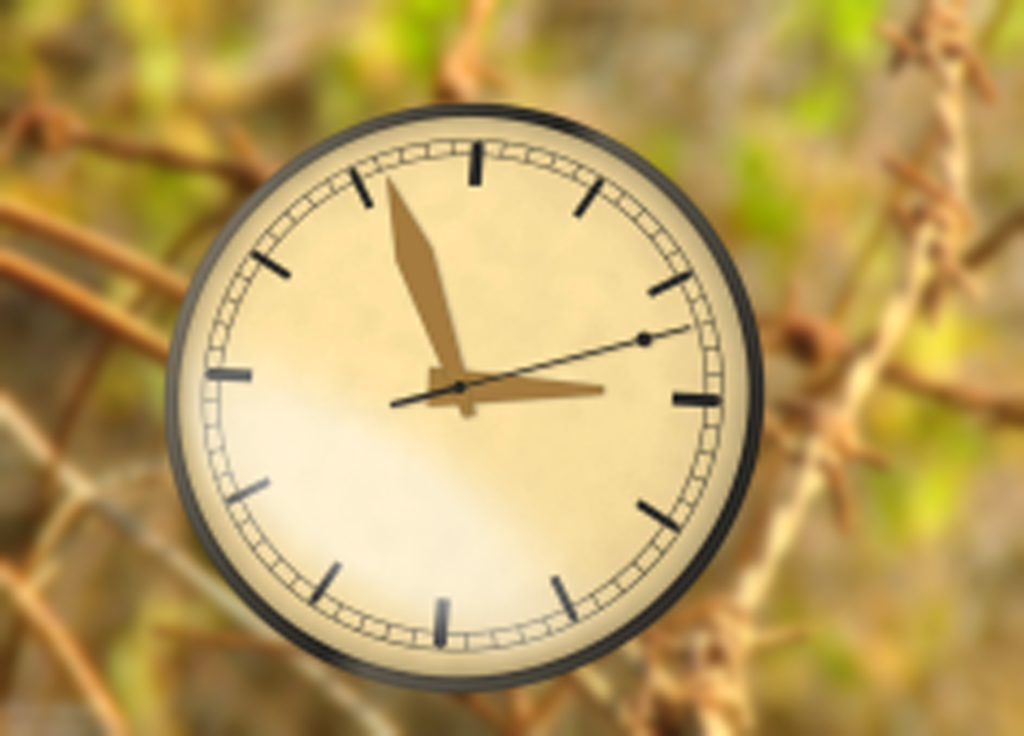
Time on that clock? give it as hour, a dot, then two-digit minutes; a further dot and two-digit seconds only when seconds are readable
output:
2.56.12
